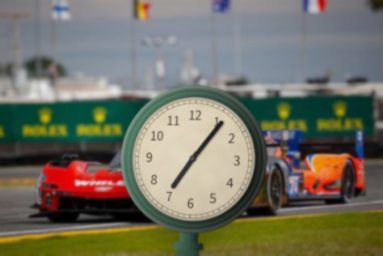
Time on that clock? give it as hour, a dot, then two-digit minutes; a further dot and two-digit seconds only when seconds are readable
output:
7.06
